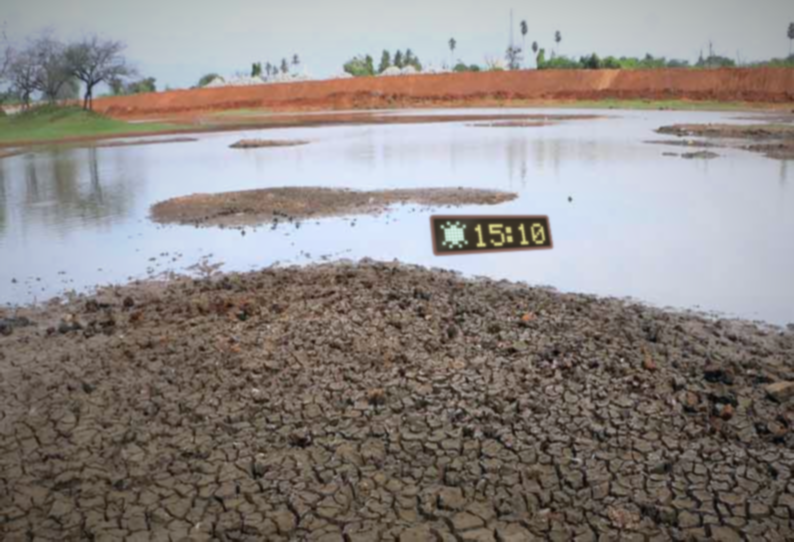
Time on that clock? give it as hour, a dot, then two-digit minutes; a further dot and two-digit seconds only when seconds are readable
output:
15.10
